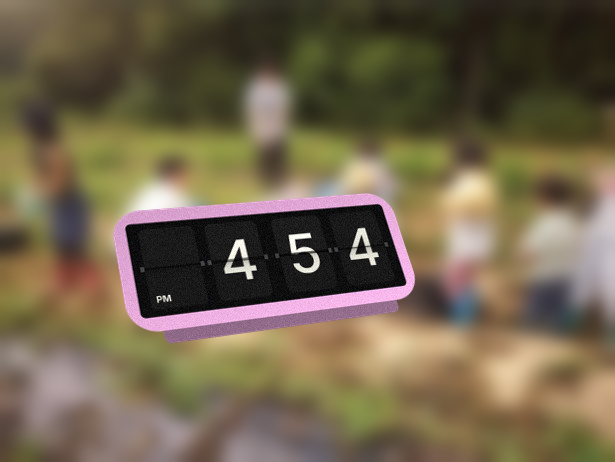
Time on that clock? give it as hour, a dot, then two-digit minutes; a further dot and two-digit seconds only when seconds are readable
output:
4.54
